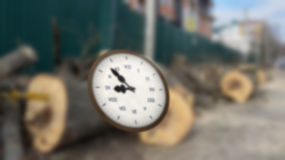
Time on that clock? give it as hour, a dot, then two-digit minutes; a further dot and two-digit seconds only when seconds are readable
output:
8.53
